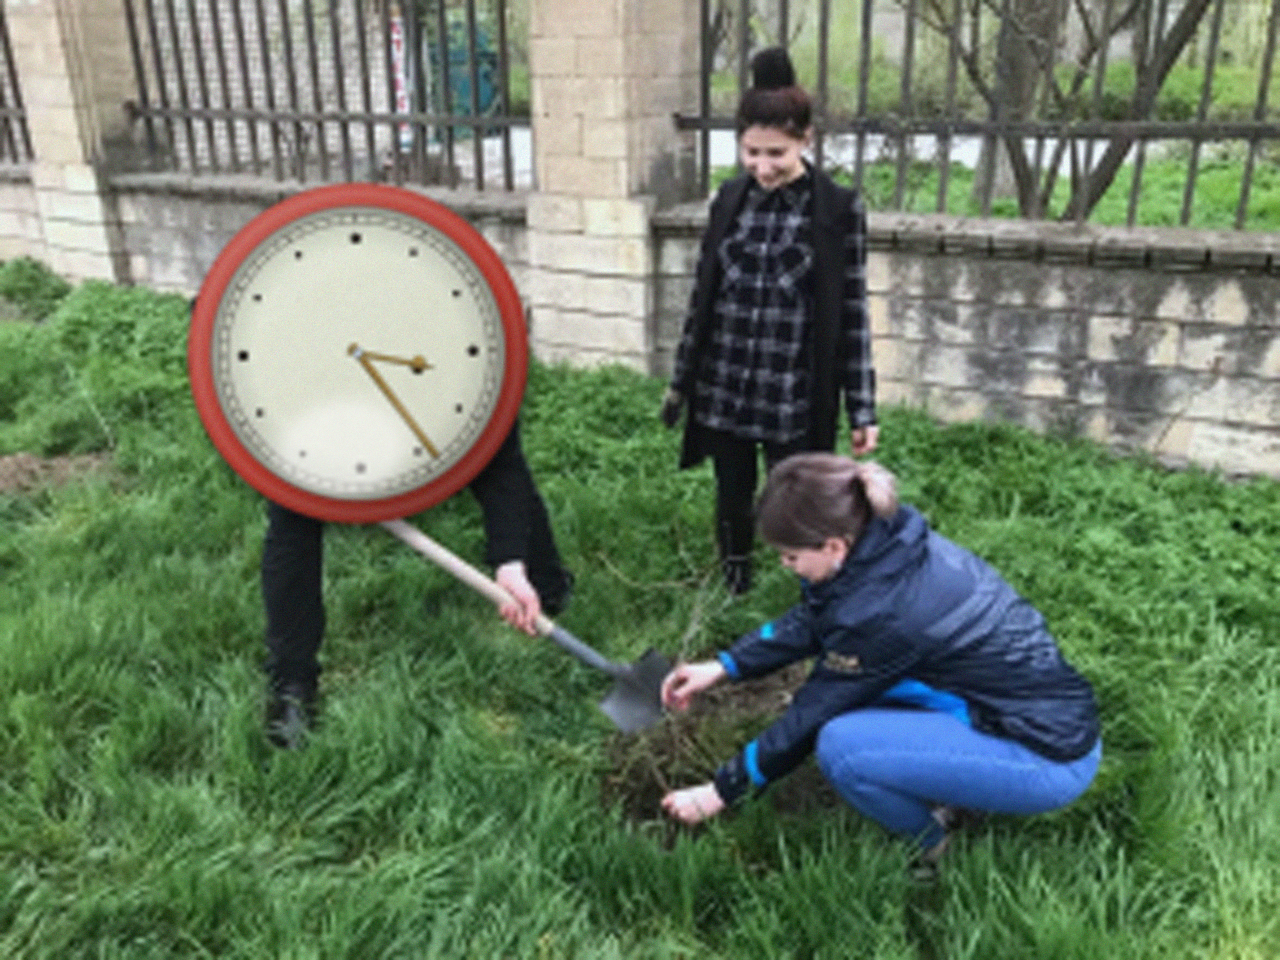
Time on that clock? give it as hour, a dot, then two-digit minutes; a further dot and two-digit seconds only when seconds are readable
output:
3.24
